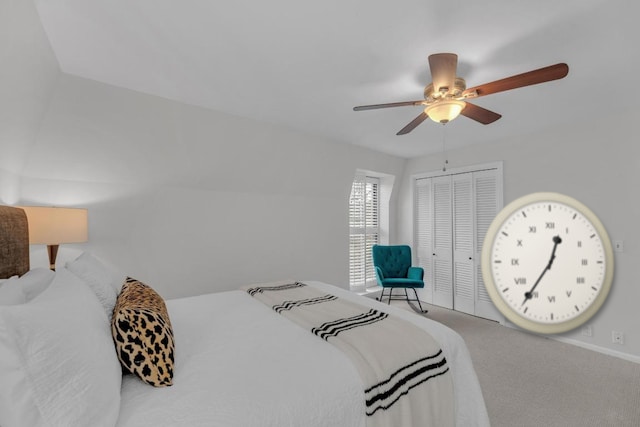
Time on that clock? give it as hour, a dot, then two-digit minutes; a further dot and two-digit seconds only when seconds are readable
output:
12.36
